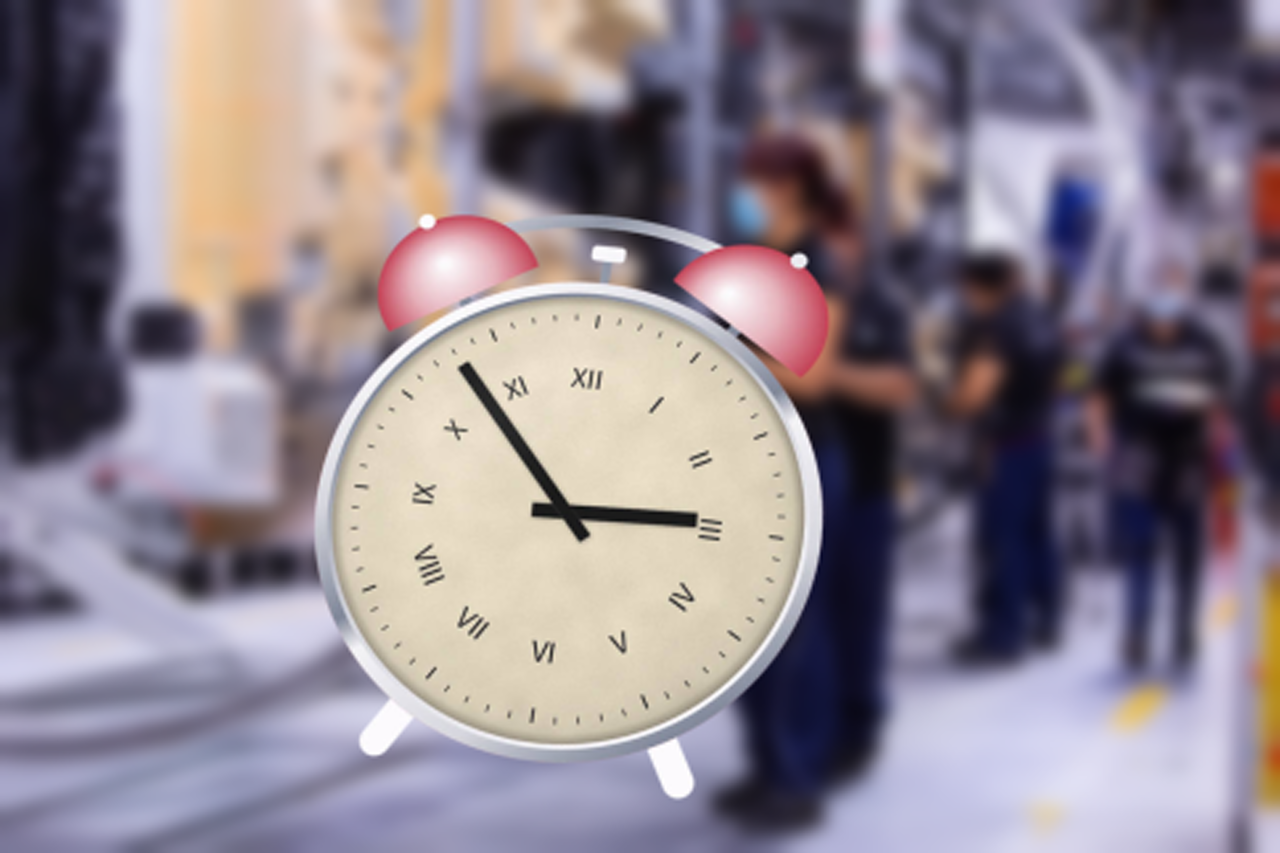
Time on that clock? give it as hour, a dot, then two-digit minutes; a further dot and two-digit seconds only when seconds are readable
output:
2.53
